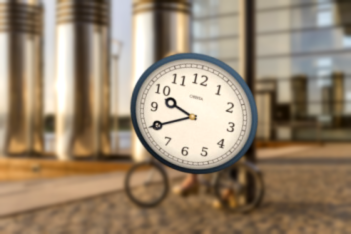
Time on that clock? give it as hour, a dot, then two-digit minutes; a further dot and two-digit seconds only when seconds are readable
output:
9.40
